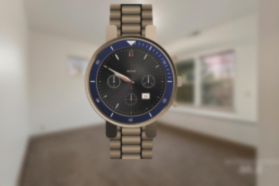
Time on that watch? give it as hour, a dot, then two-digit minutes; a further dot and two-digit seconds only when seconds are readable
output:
9.50
